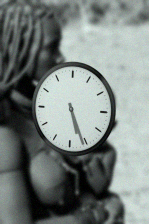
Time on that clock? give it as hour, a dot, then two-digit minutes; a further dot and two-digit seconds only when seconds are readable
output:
5.26
